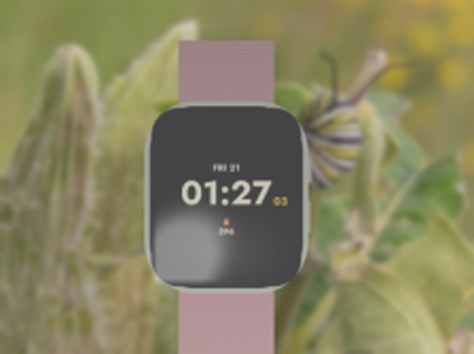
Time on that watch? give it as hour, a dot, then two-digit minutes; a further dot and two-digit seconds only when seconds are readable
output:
1.27
